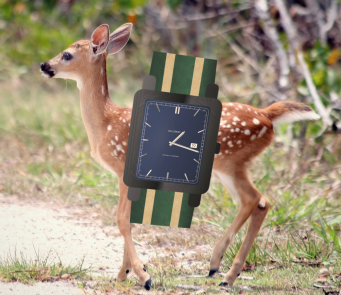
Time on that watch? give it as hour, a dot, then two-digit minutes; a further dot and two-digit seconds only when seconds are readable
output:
1.17
